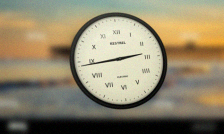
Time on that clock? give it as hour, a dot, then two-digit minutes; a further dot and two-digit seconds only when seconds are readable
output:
2.44
